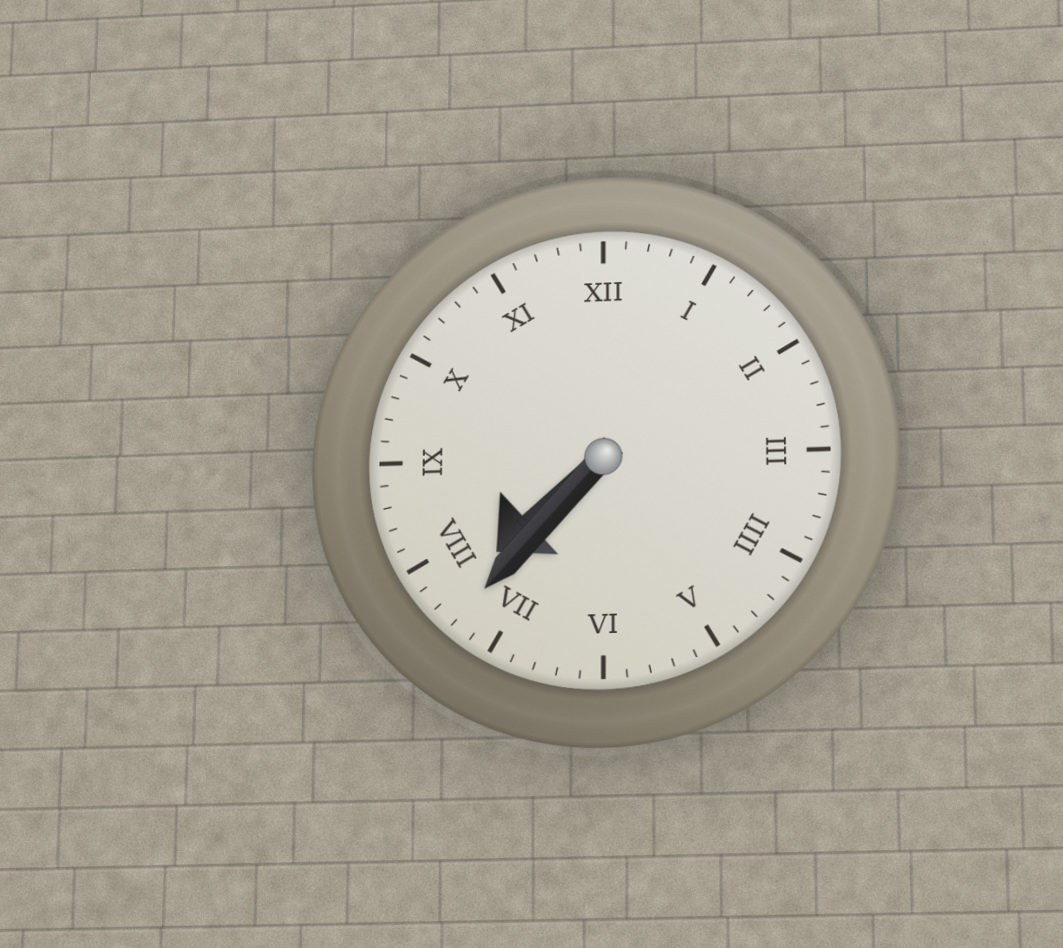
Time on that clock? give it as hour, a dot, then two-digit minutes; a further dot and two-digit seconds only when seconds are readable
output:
7.37
